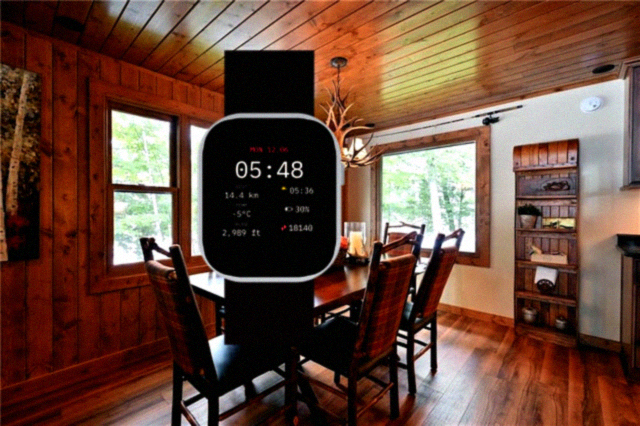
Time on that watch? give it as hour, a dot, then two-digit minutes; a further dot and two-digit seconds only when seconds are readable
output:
5.48
